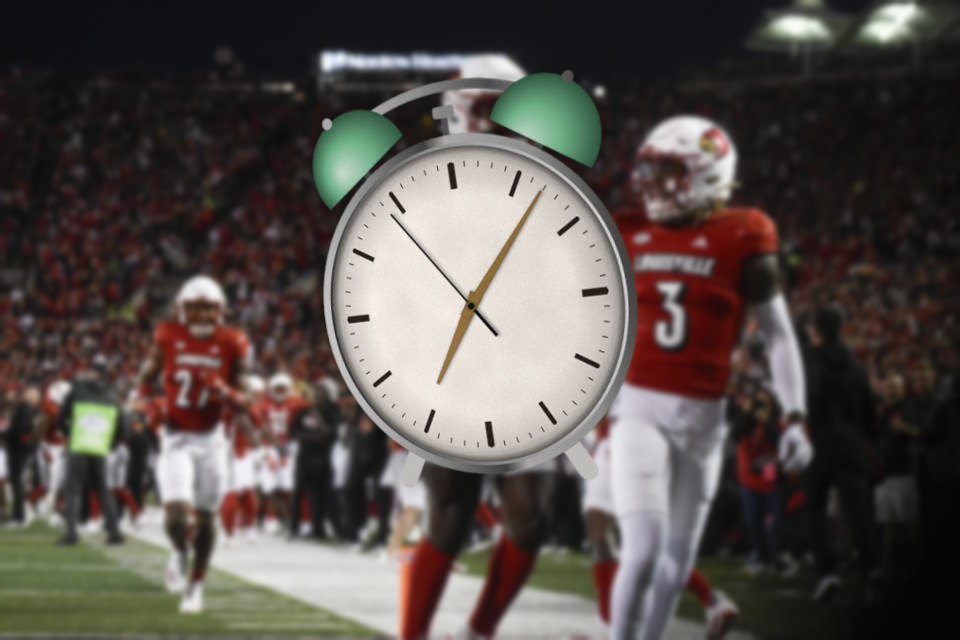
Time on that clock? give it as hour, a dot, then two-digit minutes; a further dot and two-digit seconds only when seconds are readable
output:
7.06.54
